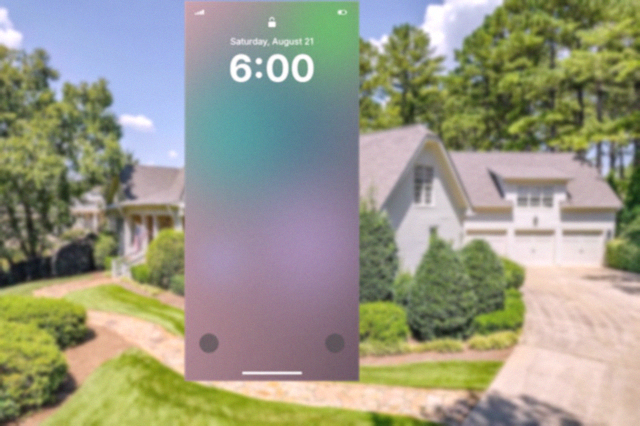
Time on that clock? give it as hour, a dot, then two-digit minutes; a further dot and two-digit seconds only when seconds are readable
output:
6.00
